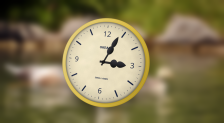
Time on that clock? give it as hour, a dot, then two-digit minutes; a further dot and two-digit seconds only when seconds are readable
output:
3.04
